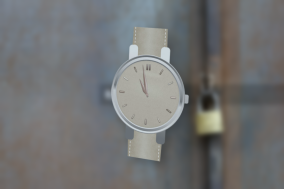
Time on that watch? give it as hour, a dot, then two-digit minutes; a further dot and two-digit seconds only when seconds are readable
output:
10.58
